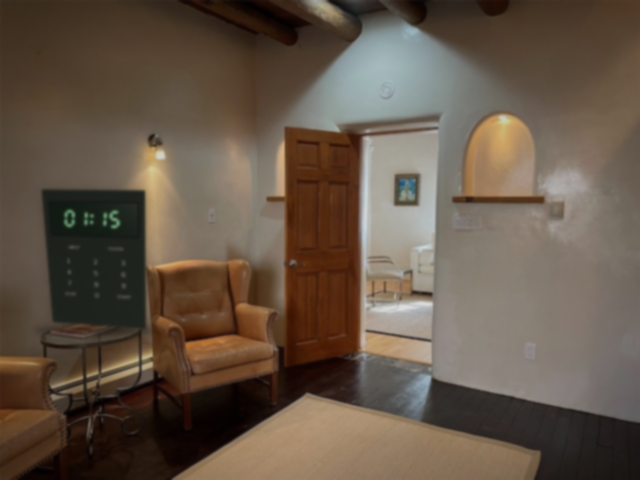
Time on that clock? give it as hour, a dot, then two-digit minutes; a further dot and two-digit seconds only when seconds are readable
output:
1.15
